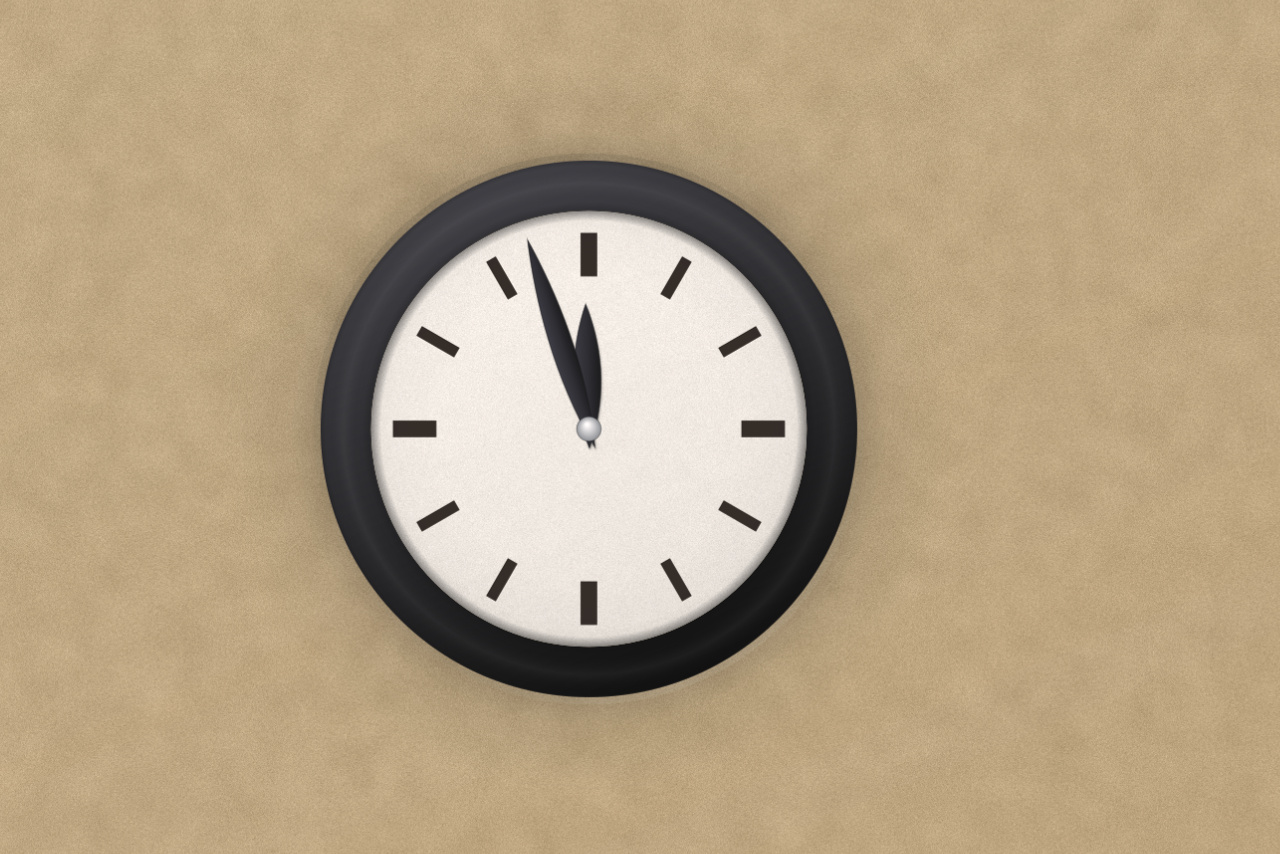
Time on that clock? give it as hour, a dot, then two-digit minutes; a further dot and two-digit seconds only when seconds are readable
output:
11.57
